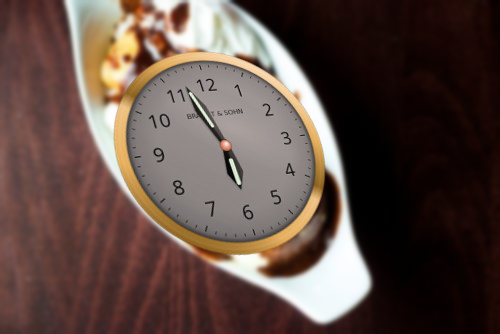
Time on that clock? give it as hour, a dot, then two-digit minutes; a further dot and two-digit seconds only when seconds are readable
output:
5.57
